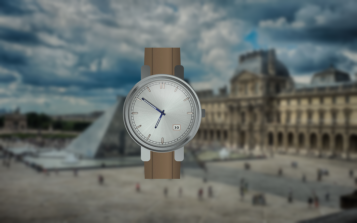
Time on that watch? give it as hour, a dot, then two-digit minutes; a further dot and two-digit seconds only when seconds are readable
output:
6.51
